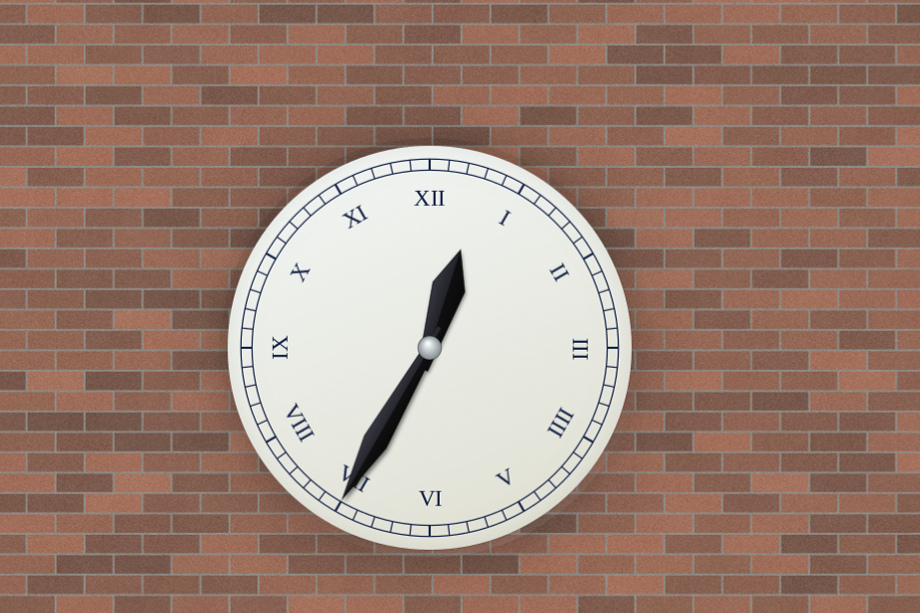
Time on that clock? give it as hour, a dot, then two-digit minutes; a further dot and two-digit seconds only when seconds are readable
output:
12.35
